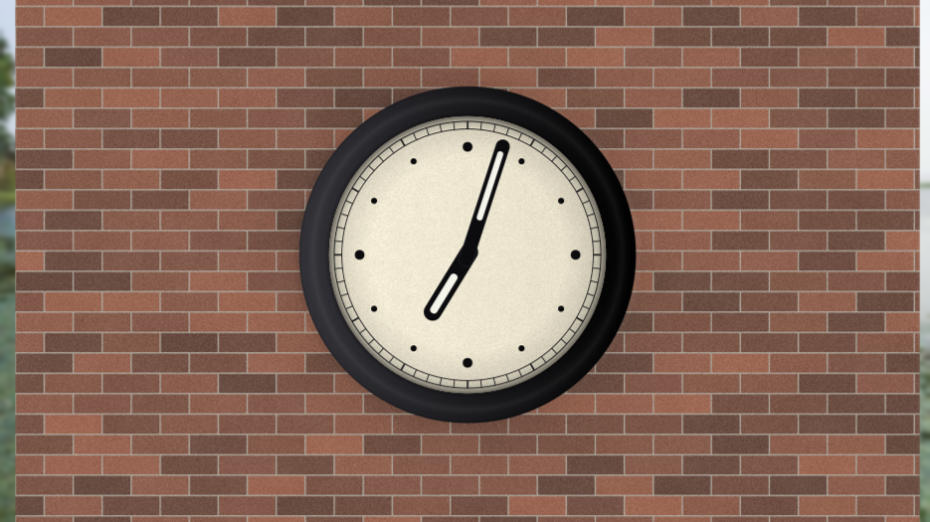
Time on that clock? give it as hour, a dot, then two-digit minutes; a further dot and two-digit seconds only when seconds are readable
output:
7.03
